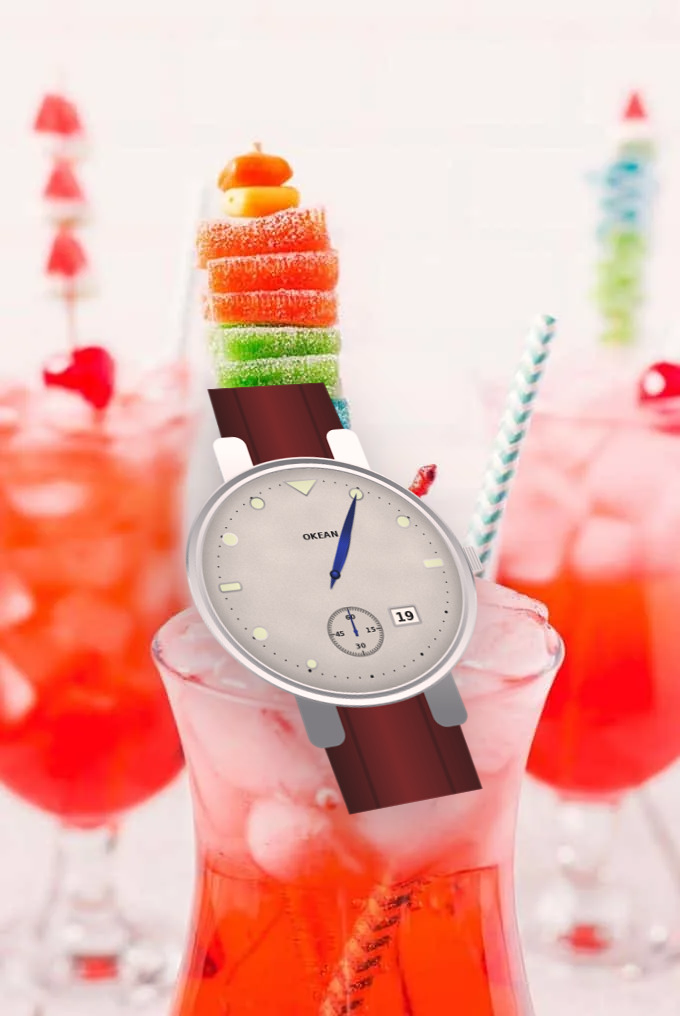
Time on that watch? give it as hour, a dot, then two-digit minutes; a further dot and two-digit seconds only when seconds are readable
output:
1.05
